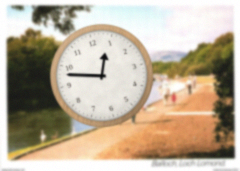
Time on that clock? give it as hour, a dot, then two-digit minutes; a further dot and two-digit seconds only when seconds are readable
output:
12.48
